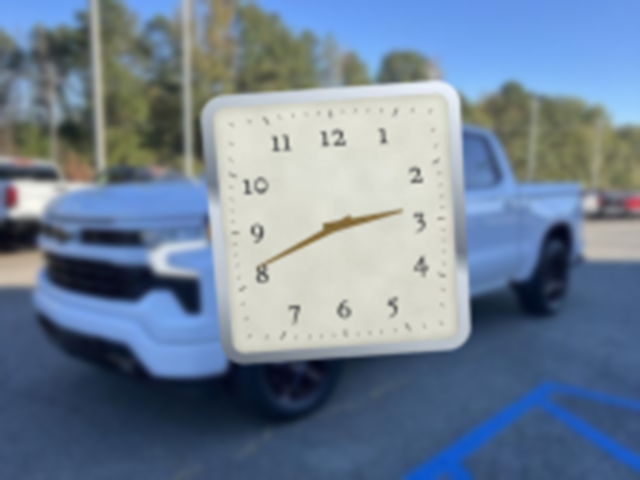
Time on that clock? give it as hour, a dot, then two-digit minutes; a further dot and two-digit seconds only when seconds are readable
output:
2.41
